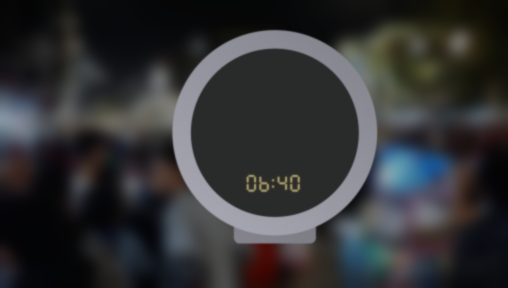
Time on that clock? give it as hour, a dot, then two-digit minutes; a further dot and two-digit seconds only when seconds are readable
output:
6.40
